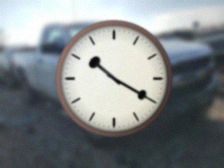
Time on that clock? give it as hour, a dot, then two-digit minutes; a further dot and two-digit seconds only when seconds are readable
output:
10.20
